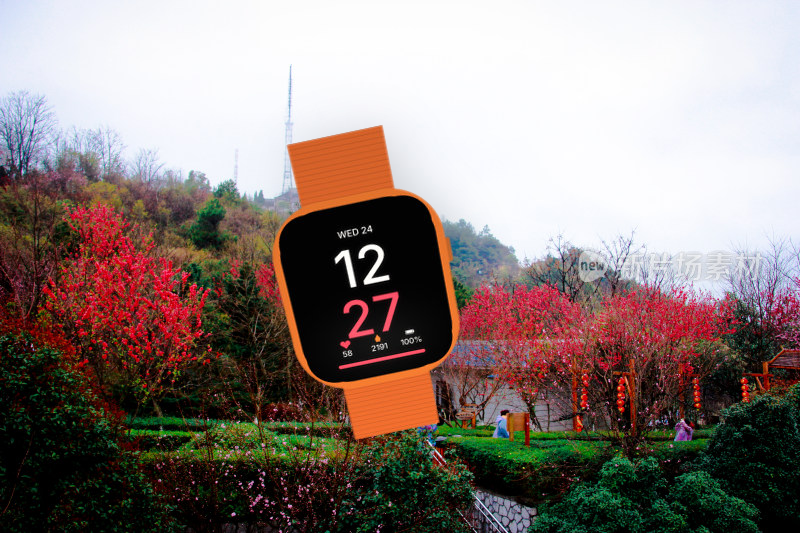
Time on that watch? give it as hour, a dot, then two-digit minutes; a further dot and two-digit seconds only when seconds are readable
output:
12.27
